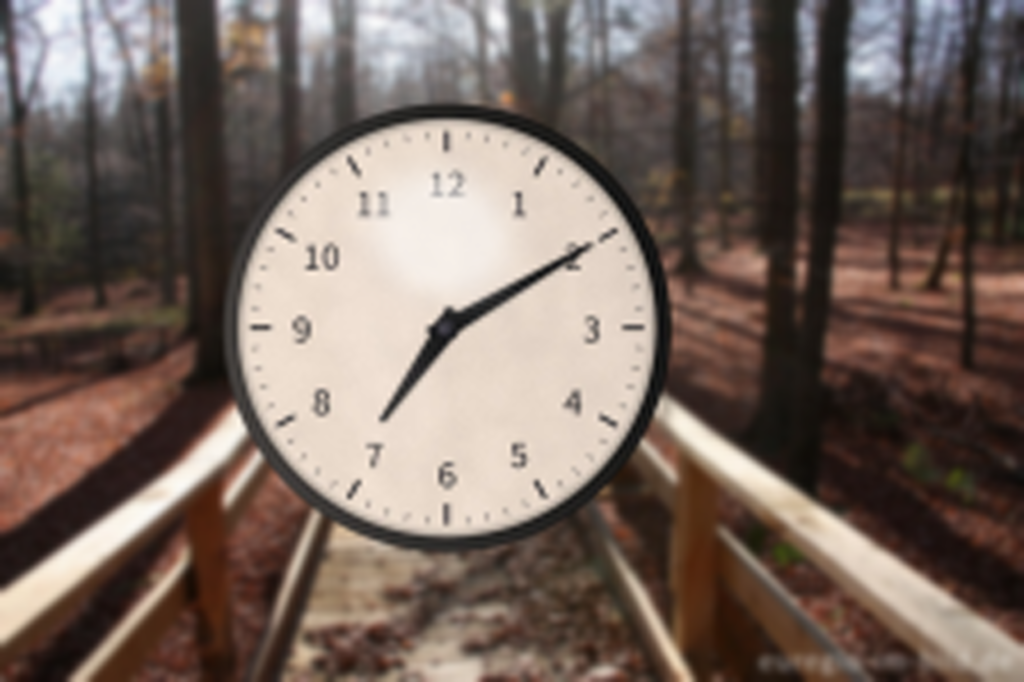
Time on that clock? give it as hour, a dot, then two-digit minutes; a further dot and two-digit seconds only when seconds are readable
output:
7.10
